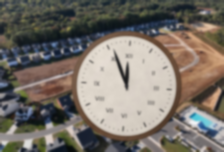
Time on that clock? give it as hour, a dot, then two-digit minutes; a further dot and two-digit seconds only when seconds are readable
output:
11.56
